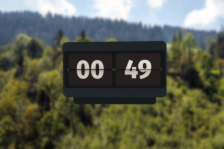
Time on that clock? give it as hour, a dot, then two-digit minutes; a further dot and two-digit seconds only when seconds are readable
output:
0.49
